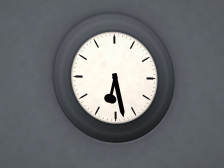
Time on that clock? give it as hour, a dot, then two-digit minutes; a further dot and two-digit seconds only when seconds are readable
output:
6.28
